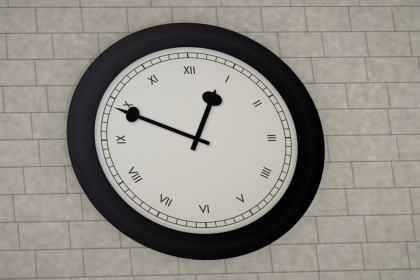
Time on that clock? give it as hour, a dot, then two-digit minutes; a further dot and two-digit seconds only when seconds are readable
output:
12.49
